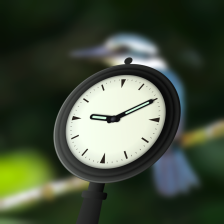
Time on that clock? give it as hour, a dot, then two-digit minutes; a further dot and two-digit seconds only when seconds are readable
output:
9.10
